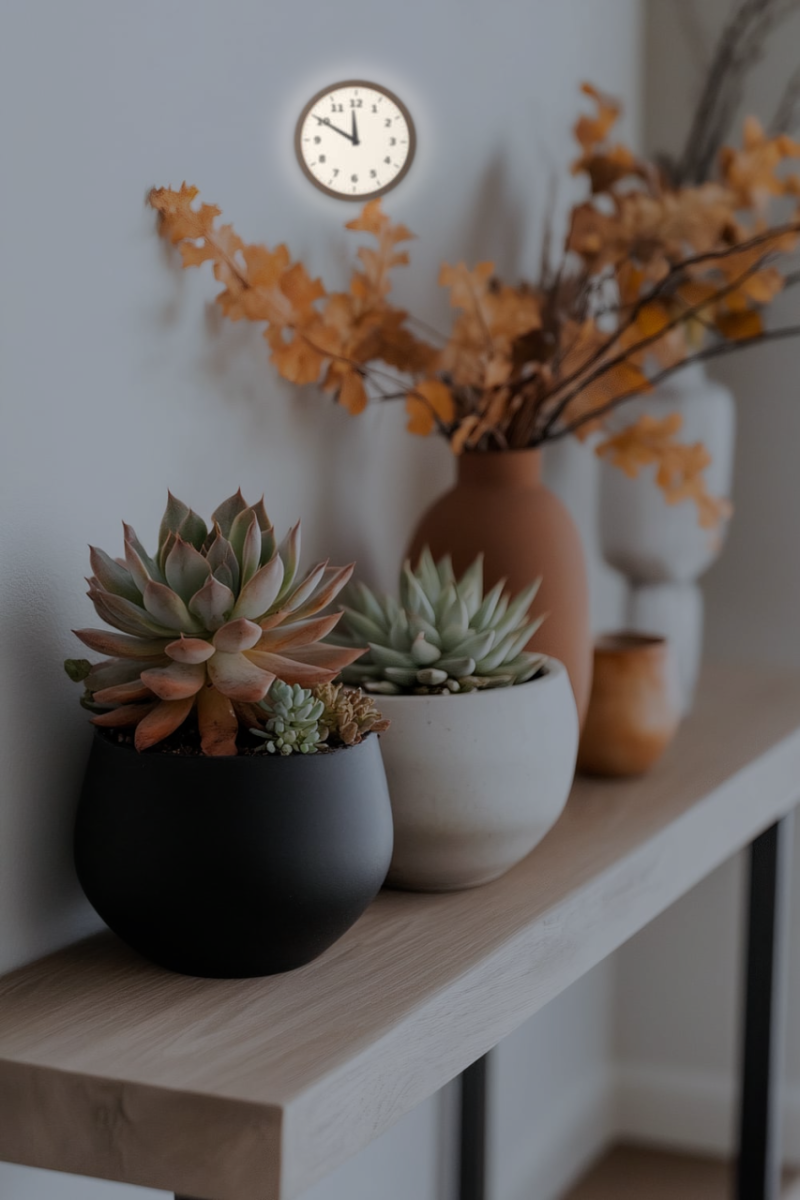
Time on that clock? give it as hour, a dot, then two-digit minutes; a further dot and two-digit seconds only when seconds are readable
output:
11.50
